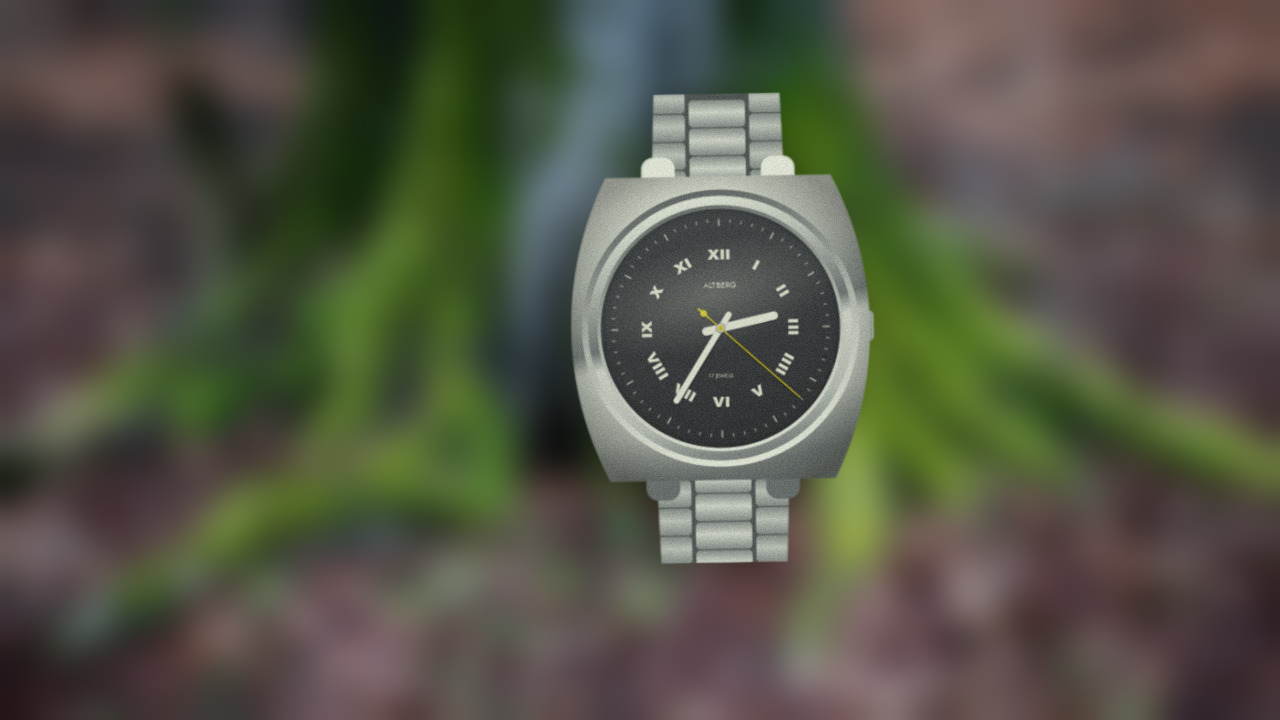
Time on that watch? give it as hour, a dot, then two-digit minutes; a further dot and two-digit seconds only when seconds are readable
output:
2.35.22
